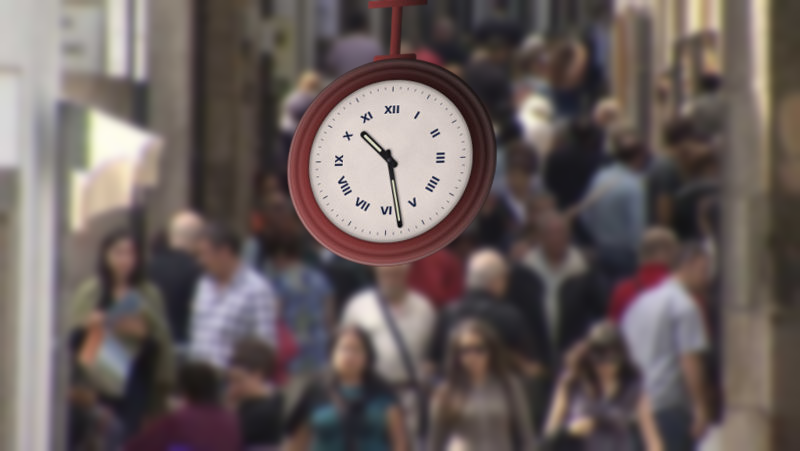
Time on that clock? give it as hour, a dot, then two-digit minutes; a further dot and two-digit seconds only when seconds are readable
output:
10.28
